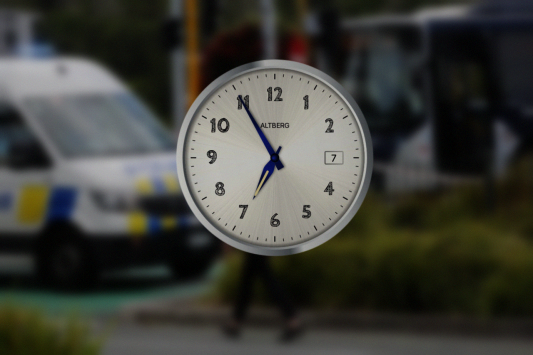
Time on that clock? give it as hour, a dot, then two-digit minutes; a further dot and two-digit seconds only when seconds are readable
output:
6.55
